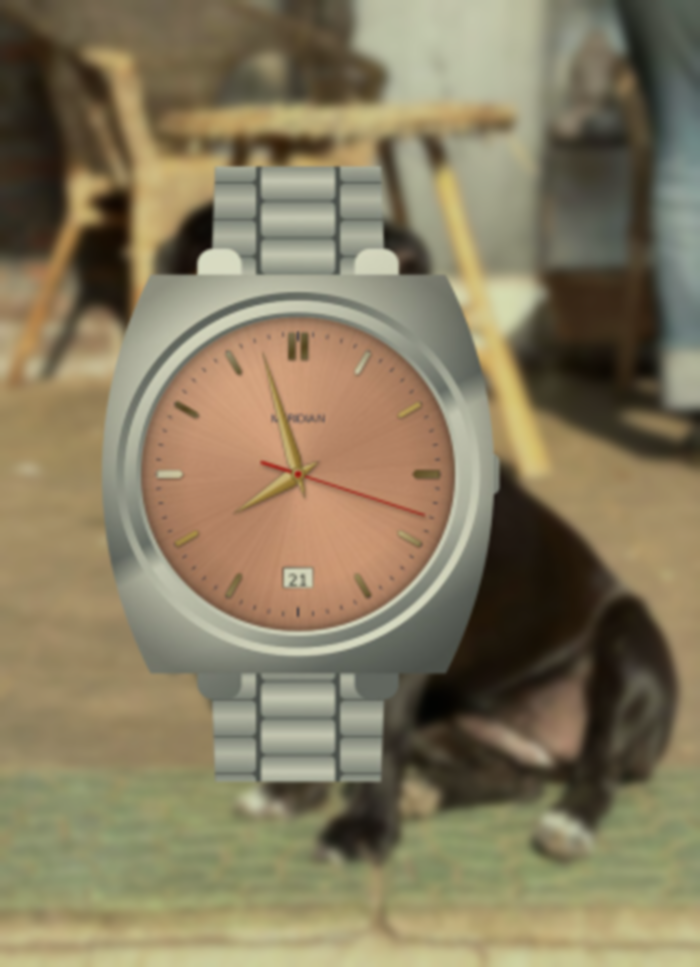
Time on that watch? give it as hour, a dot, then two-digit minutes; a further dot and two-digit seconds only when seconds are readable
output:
7.57.18
